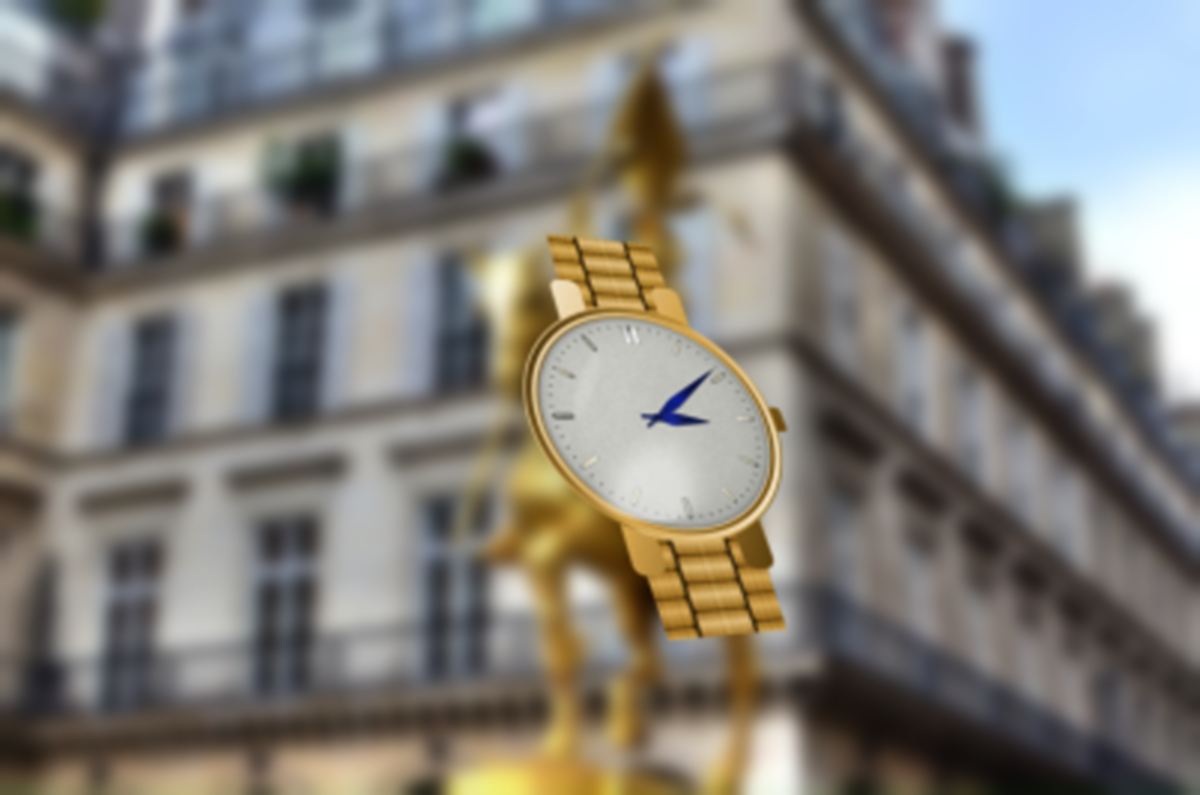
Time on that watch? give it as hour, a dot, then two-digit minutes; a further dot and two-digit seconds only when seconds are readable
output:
3.09
